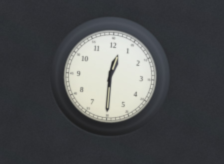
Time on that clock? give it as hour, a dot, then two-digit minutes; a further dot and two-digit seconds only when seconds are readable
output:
12.30
